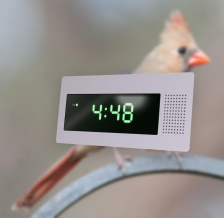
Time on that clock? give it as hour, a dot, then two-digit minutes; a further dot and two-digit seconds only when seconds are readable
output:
4.48
